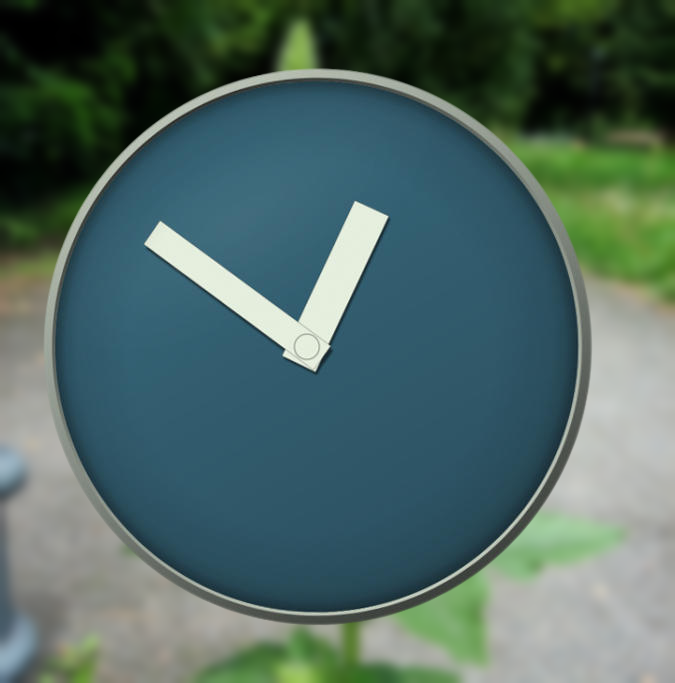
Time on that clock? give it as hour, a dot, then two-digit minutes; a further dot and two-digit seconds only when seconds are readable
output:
12.51
